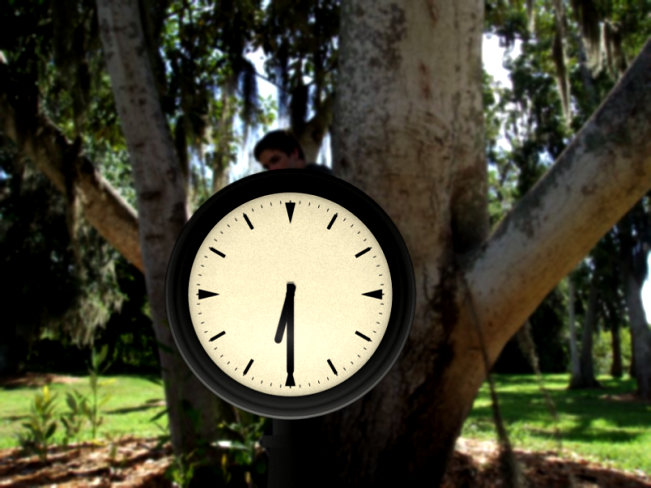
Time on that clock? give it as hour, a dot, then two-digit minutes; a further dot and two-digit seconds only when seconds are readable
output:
6.30
